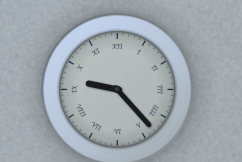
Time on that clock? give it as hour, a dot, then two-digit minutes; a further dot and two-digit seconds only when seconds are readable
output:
9.23
